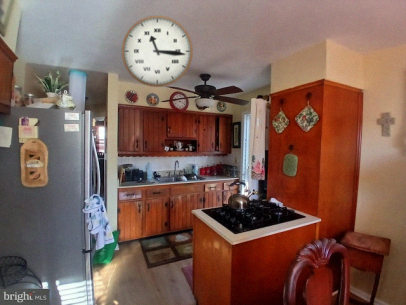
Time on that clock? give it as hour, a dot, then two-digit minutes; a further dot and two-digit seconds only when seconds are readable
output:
11.16
